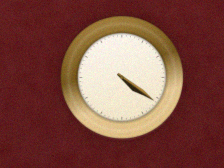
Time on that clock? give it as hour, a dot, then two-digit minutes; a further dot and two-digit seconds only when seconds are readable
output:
4.21
